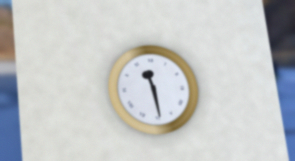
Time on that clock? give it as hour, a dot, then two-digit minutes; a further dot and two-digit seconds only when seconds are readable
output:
11.29
